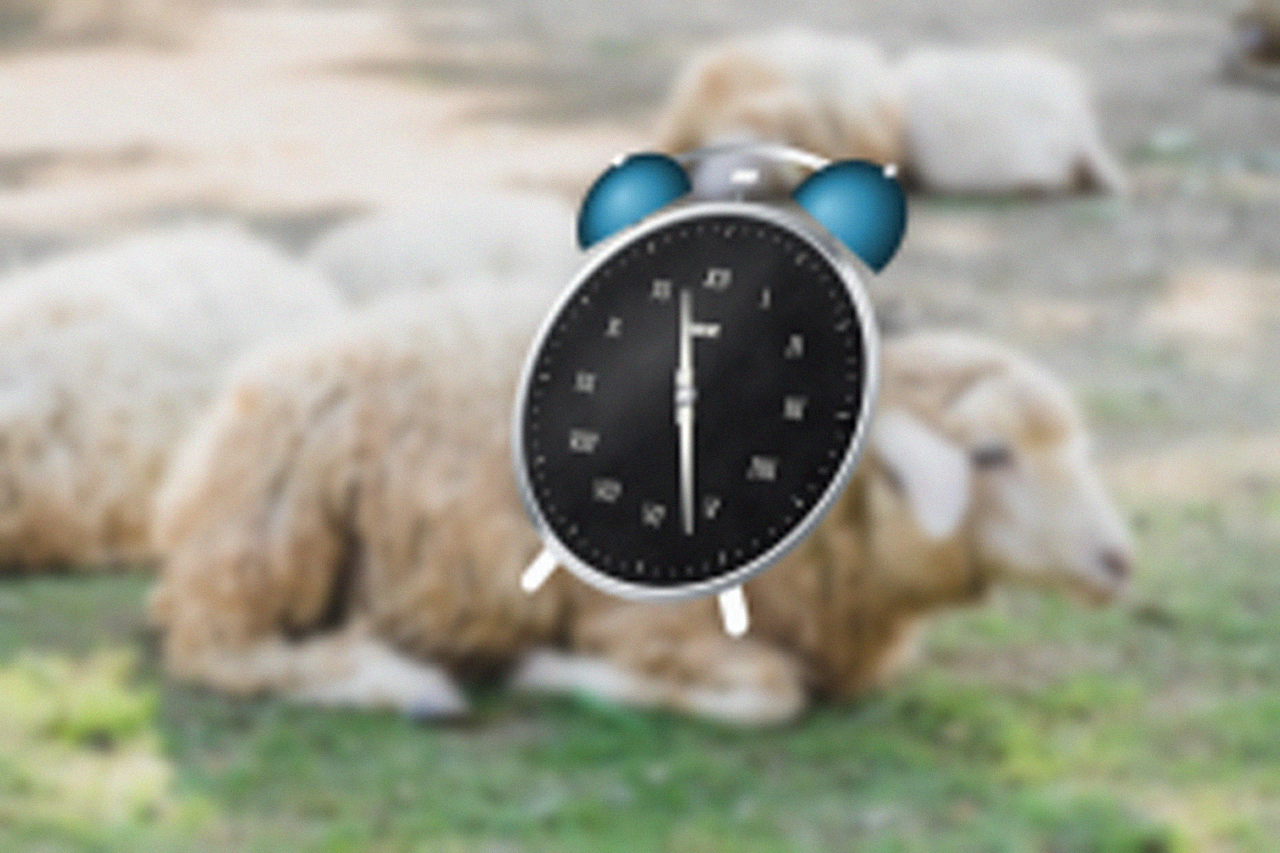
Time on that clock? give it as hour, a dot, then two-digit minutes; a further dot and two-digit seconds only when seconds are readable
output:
11.27
